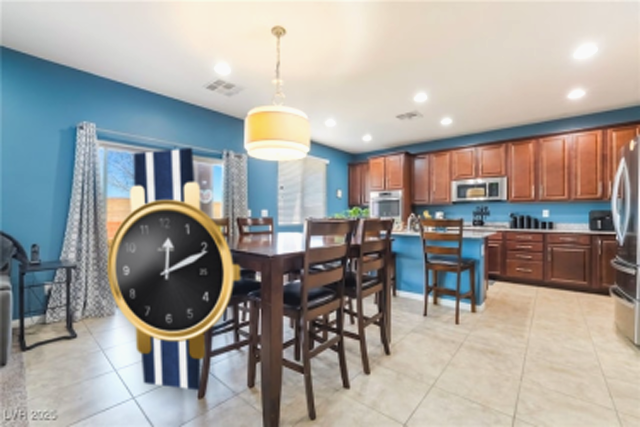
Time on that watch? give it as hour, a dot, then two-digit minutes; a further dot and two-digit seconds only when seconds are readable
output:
12.11
